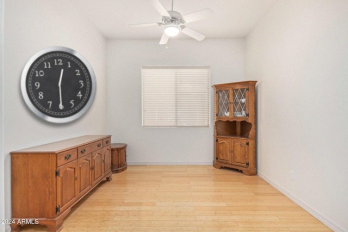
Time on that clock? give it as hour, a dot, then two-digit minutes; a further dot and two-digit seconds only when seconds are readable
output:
12.30
